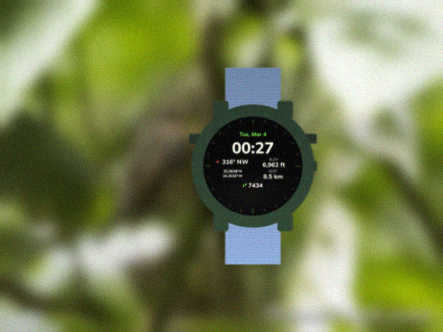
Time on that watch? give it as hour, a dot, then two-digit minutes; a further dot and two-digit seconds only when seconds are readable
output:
0.27
